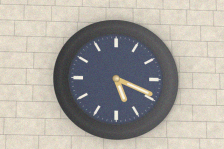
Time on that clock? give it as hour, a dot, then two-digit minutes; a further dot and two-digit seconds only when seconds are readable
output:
5.19
